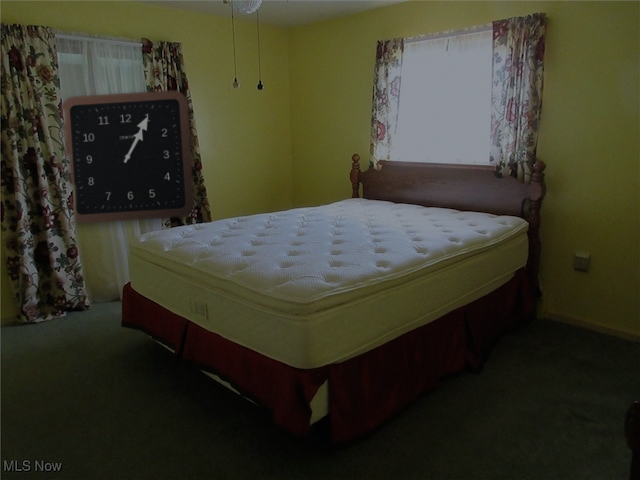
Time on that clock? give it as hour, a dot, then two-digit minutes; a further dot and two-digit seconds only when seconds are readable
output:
1.05
